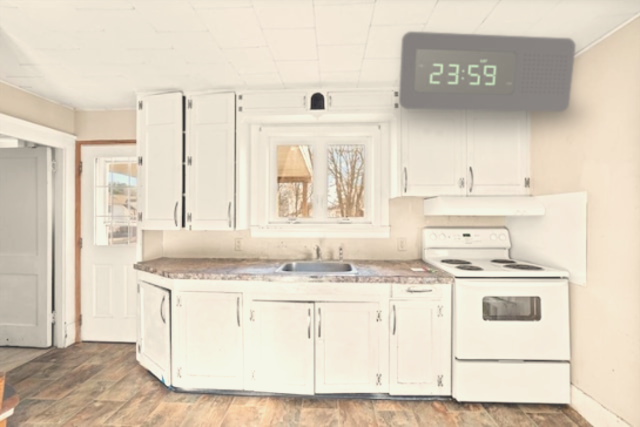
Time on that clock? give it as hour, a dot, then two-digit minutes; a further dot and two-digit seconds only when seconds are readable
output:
23.59
